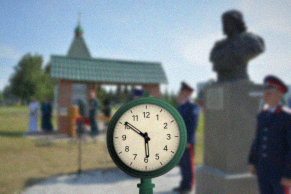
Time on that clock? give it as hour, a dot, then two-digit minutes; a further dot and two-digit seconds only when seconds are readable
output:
5.51
